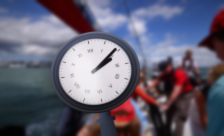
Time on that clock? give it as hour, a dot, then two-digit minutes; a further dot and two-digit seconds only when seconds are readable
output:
2.09
